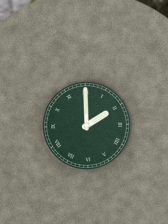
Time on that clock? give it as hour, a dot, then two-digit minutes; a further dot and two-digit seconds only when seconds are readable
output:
2.00
